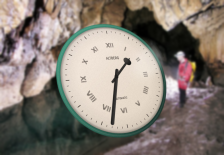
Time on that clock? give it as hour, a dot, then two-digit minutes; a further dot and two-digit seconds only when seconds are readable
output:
1.33
